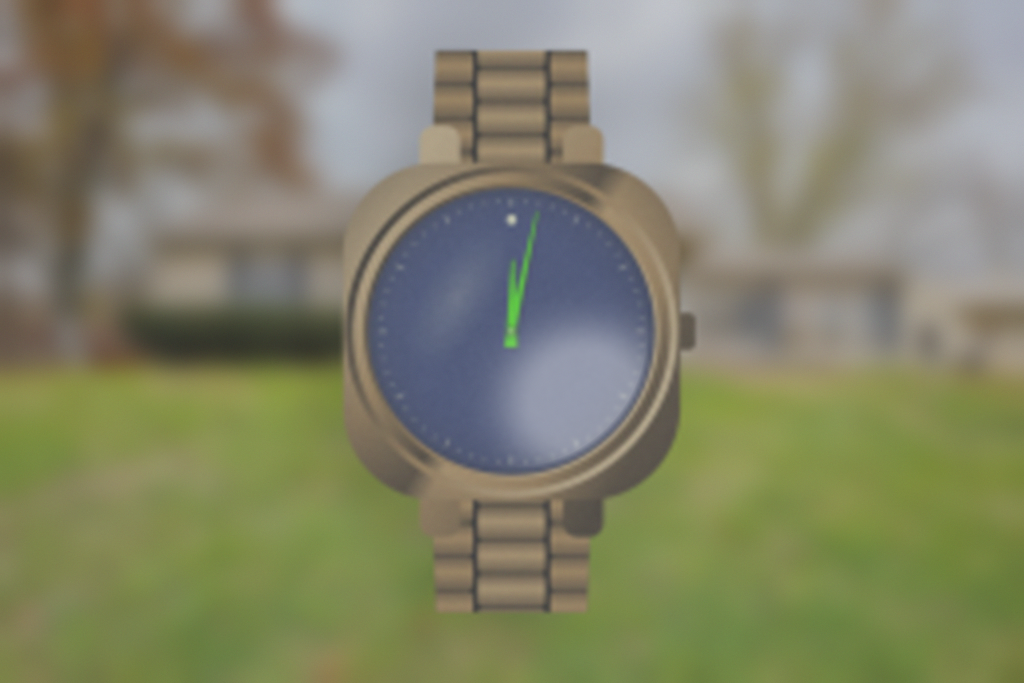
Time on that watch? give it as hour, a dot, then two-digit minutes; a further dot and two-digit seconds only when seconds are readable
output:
12.02
